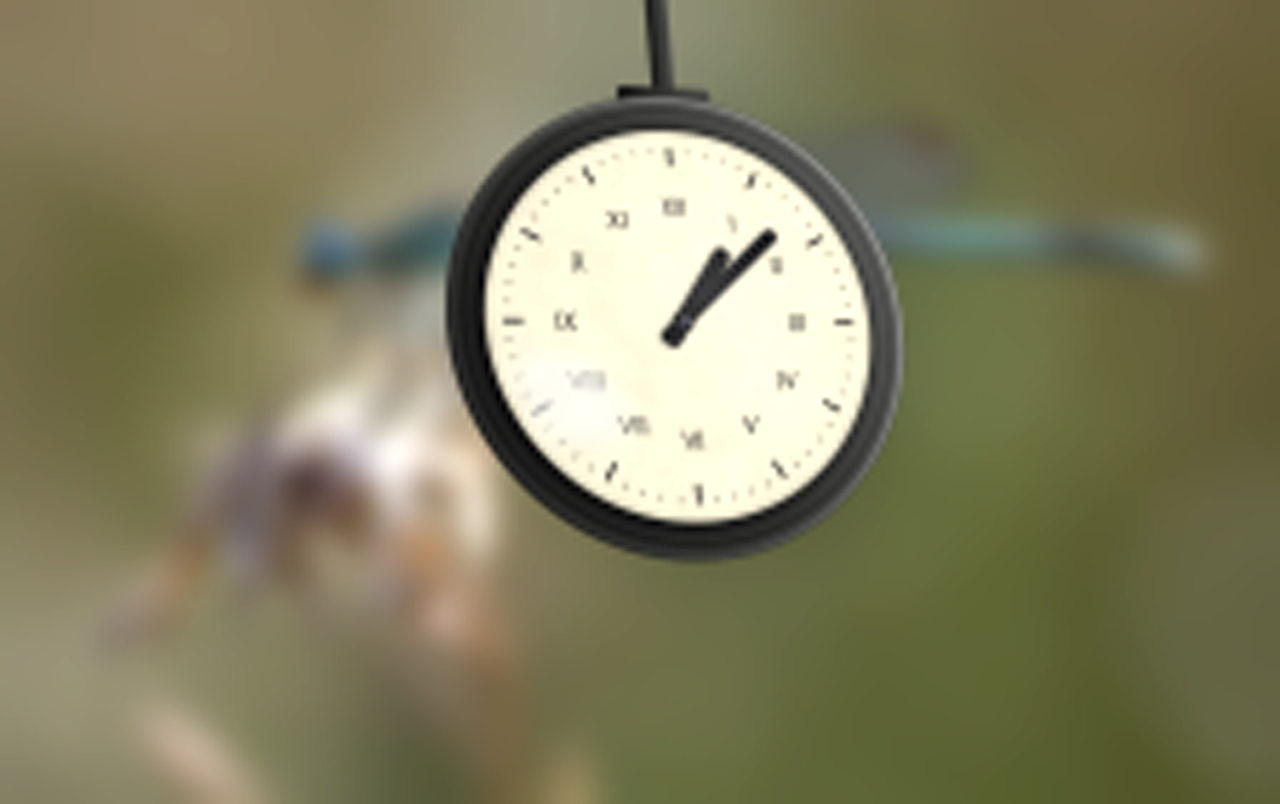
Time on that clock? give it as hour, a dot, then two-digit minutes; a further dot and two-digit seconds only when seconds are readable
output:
1.08
